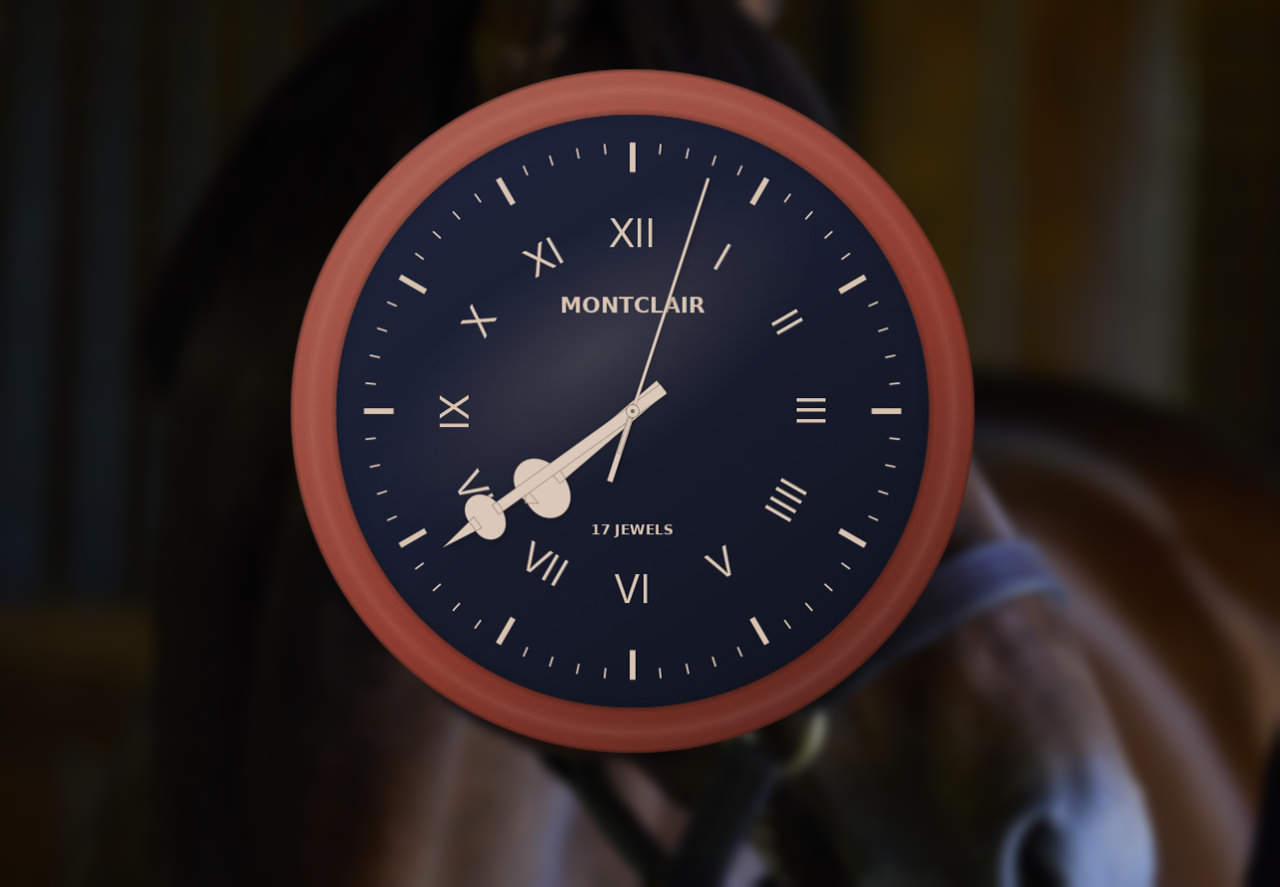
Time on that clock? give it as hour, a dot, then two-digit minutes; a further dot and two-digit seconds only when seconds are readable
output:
7.39.03
